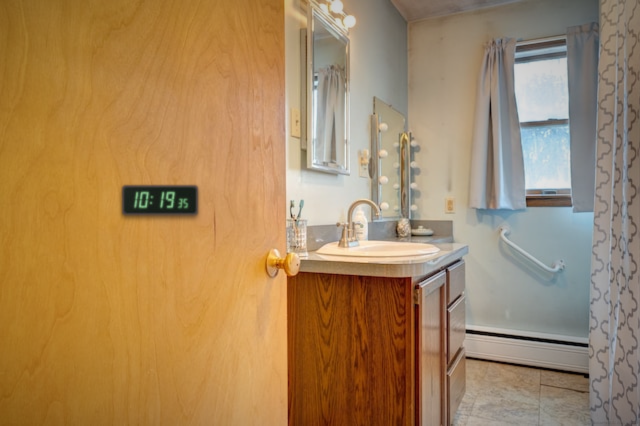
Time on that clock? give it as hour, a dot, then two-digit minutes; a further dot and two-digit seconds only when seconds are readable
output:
10.19
